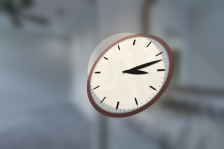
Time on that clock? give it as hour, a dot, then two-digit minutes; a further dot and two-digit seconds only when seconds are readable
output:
3.12
